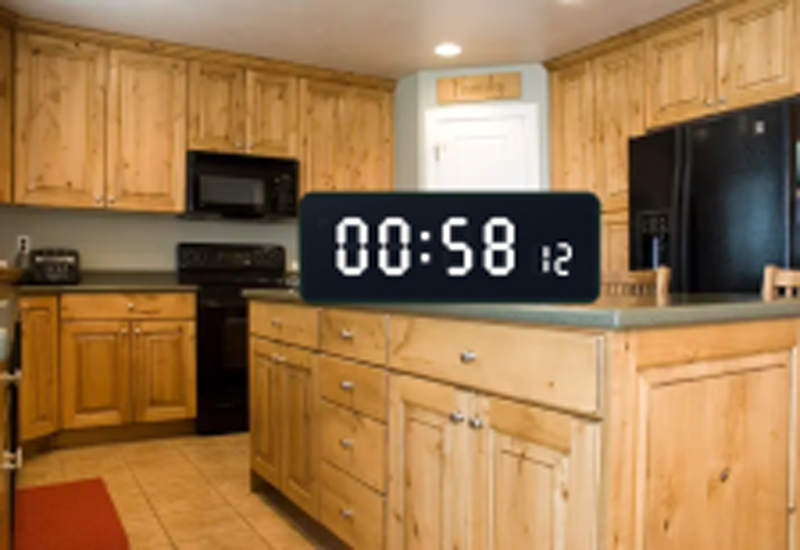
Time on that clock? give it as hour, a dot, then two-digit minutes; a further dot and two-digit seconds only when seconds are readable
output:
0.58.12
